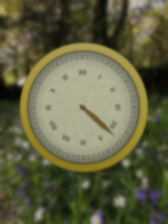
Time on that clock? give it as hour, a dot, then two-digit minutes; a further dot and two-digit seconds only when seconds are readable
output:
4.22
